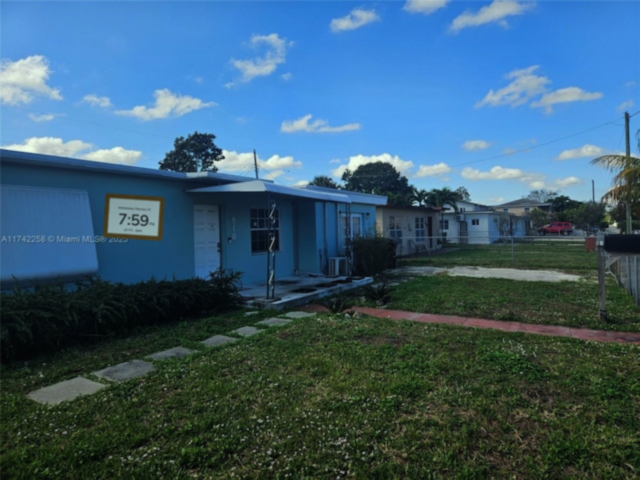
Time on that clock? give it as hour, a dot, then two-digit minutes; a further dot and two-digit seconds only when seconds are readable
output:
7.59
